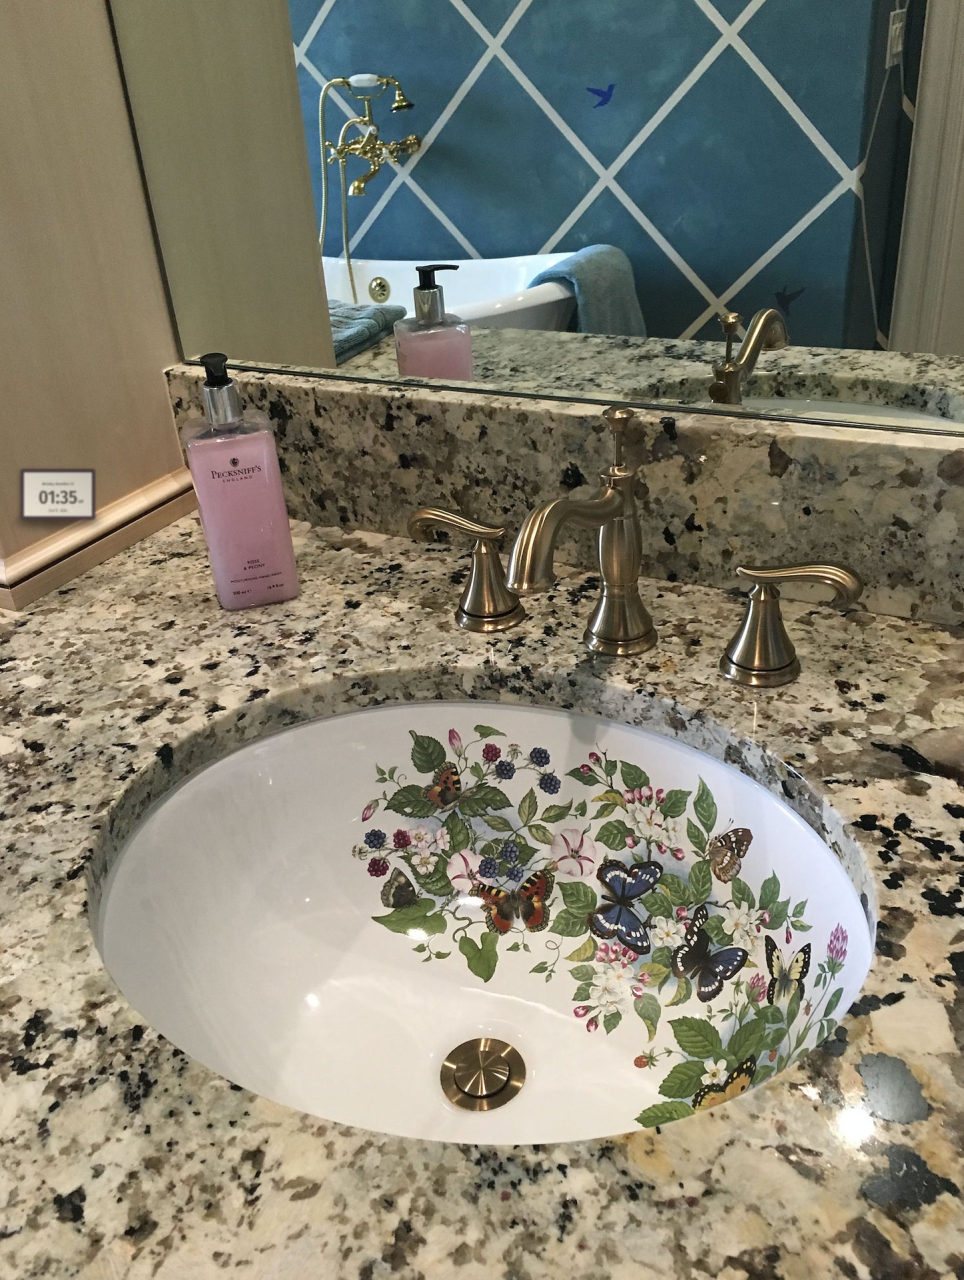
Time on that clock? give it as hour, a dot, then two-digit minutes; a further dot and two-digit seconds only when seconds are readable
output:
1.35
